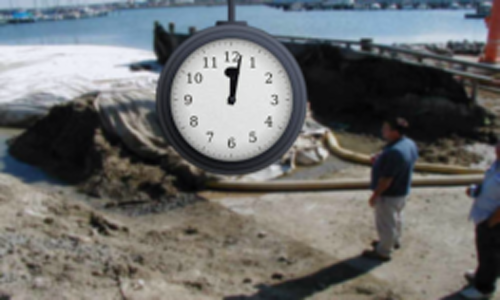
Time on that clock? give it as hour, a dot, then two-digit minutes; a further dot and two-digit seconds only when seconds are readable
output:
12.02
